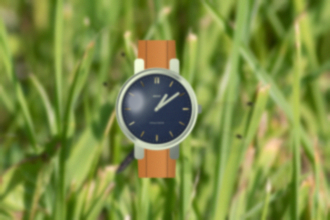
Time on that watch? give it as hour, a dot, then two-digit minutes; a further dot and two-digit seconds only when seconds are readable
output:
1.09
